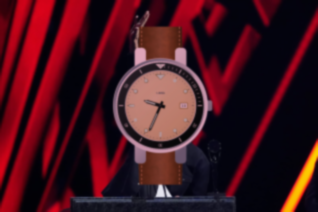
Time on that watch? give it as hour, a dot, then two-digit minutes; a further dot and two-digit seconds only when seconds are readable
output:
9.34
